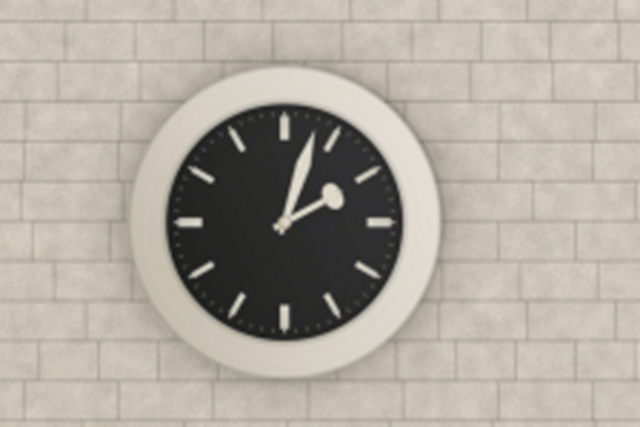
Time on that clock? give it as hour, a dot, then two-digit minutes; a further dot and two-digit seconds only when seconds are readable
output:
2.03
